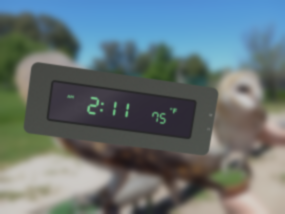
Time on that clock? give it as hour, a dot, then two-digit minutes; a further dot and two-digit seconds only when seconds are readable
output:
2.11
